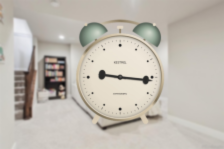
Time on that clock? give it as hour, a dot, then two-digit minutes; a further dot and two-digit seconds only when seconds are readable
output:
9.16
